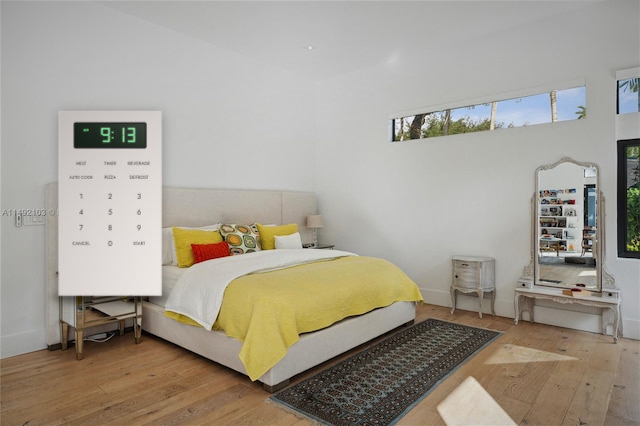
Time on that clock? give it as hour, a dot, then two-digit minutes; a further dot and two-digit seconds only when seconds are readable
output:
9.13
